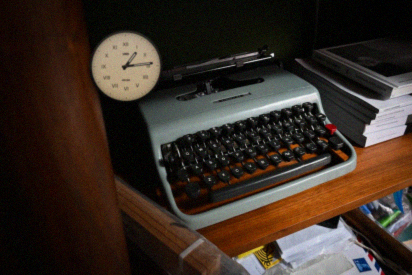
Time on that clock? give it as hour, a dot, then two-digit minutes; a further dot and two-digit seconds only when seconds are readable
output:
1.14
